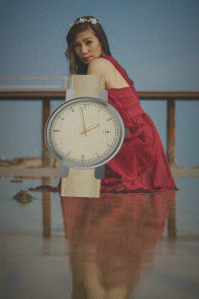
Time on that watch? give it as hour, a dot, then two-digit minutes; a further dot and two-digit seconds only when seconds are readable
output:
1.58
